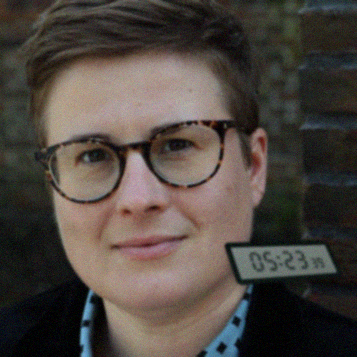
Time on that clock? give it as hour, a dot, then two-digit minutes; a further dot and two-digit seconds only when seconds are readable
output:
5.23
